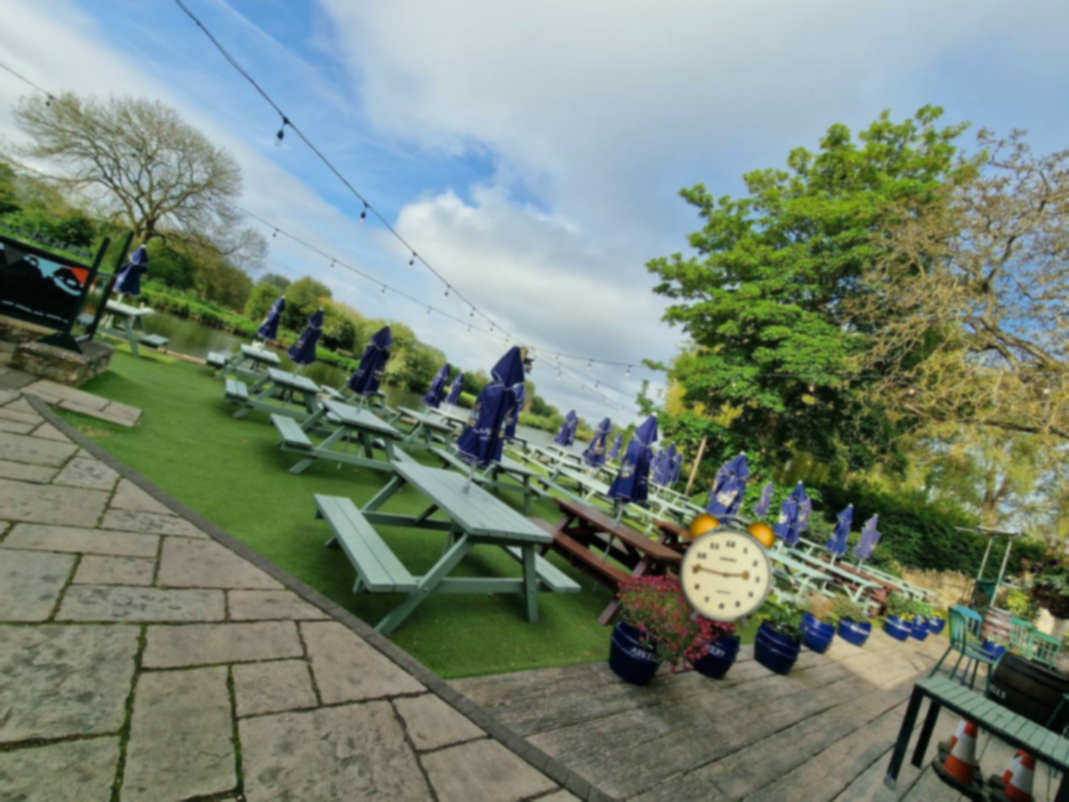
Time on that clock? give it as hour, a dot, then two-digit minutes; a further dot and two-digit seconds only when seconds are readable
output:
2.46
